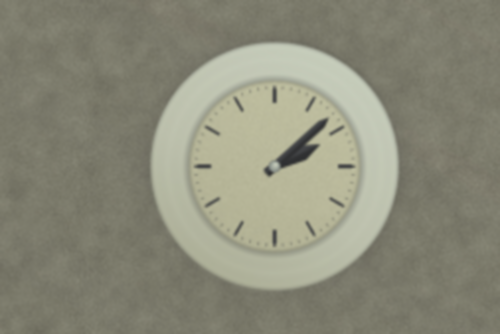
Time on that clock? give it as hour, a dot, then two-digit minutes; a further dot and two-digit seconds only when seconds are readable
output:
2.08
